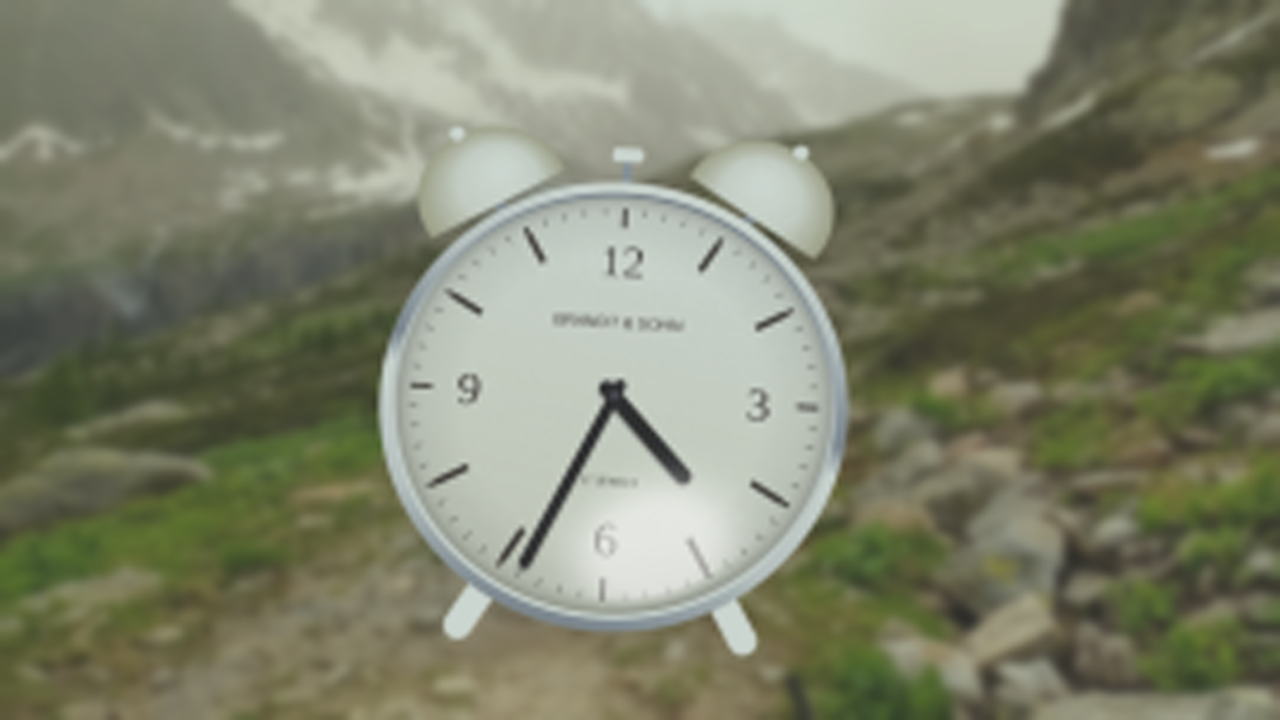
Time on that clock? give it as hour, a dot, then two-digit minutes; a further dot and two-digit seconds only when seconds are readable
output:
4.34
